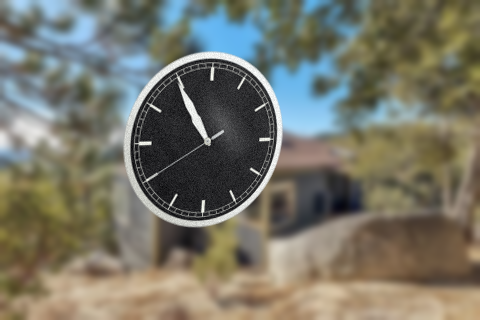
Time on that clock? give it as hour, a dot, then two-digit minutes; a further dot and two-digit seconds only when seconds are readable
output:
10.54.40
